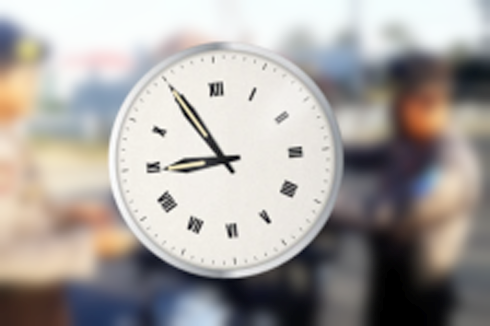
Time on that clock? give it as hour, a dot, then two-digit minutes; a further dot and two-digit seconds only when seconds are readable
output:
8.55
